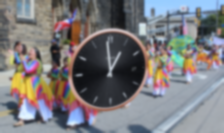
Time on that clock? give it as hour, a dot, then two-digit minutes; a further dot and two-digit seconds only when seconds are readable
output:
12.59
